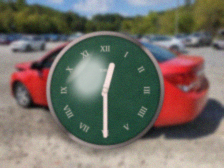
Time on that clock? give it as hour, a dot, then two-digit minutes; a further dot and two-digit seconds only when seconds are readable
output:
12.30
